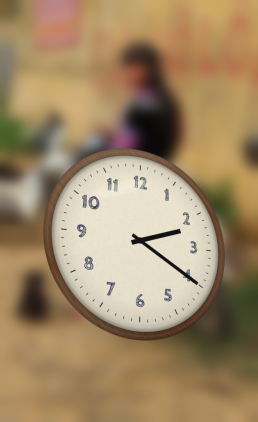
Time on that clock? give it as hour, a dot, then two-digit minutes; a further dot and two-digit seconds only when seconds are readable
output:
2.20
